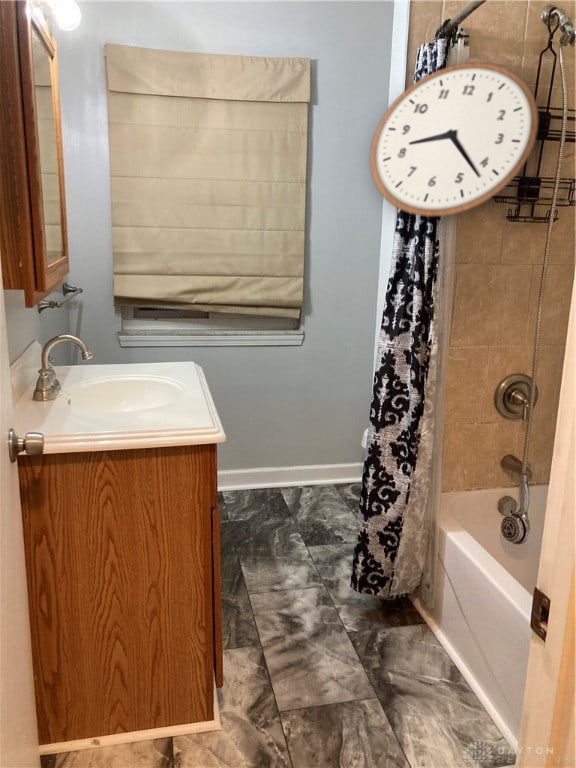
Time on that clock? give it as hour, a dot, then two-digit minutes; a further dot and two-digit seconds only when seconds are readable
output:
8.22
